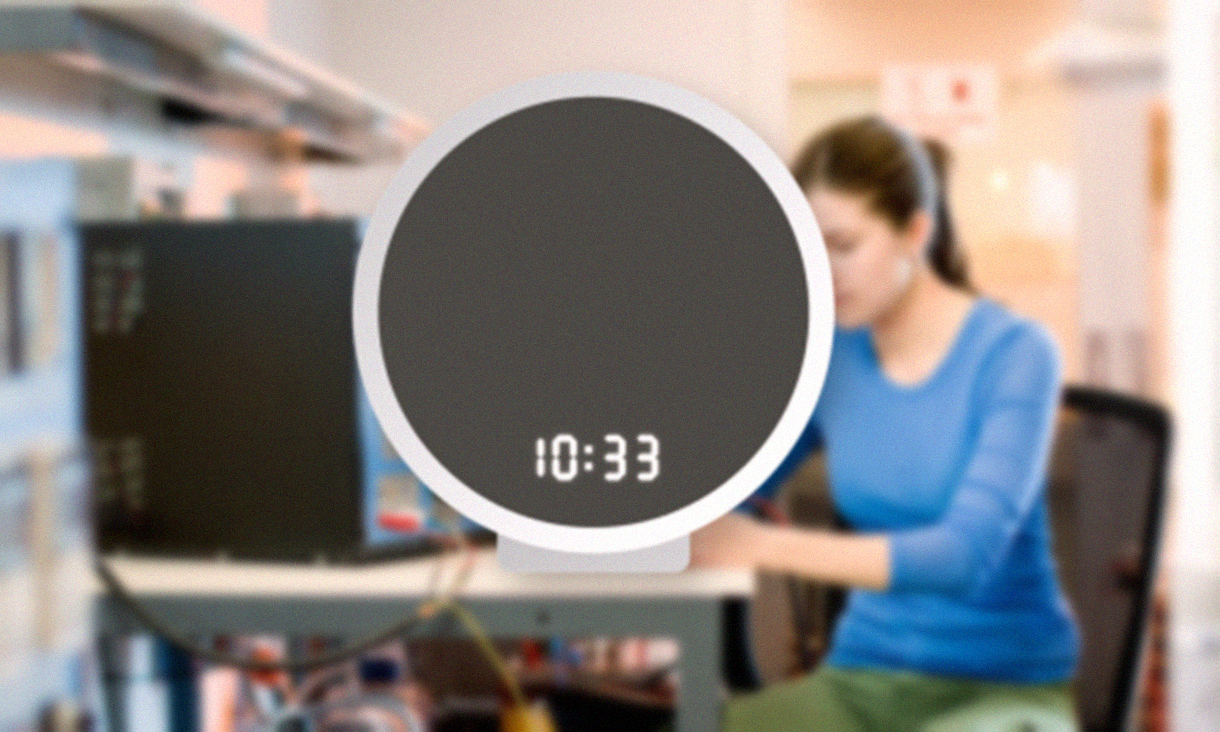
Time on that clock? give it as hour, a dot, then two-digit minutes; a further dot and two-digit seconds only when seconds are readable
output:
10.33
